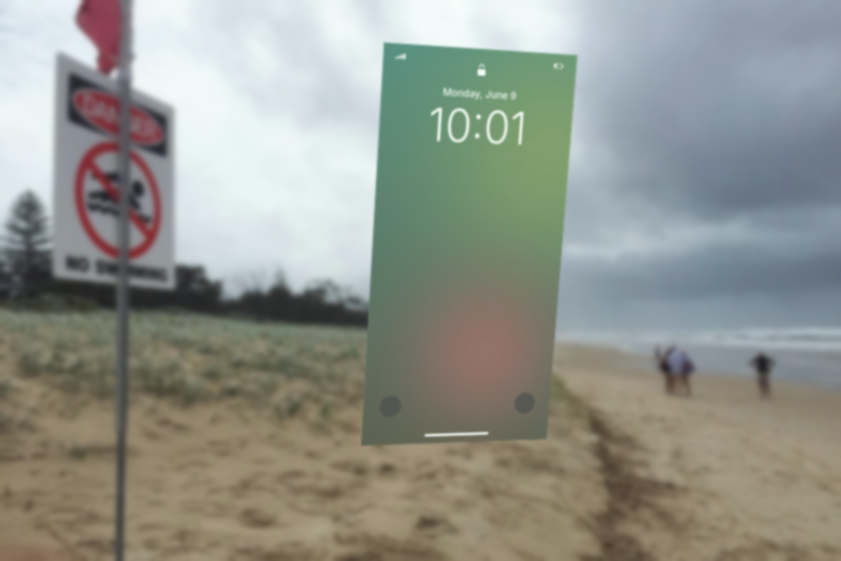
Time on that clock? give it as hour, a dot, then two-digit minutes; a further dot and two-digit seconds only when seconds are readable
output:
10.01
